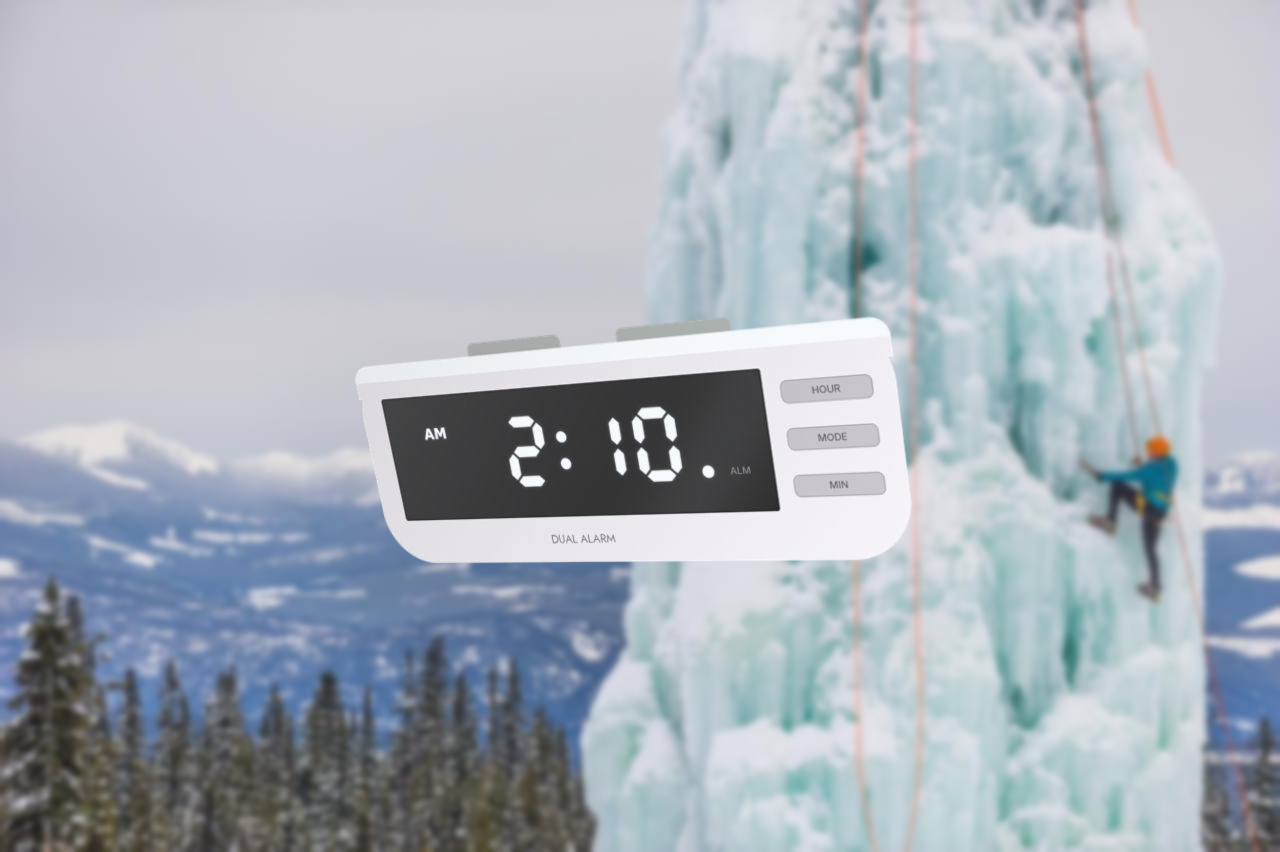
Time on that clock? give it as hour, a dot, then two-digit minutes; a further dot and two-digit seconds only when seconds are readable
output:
2.10
